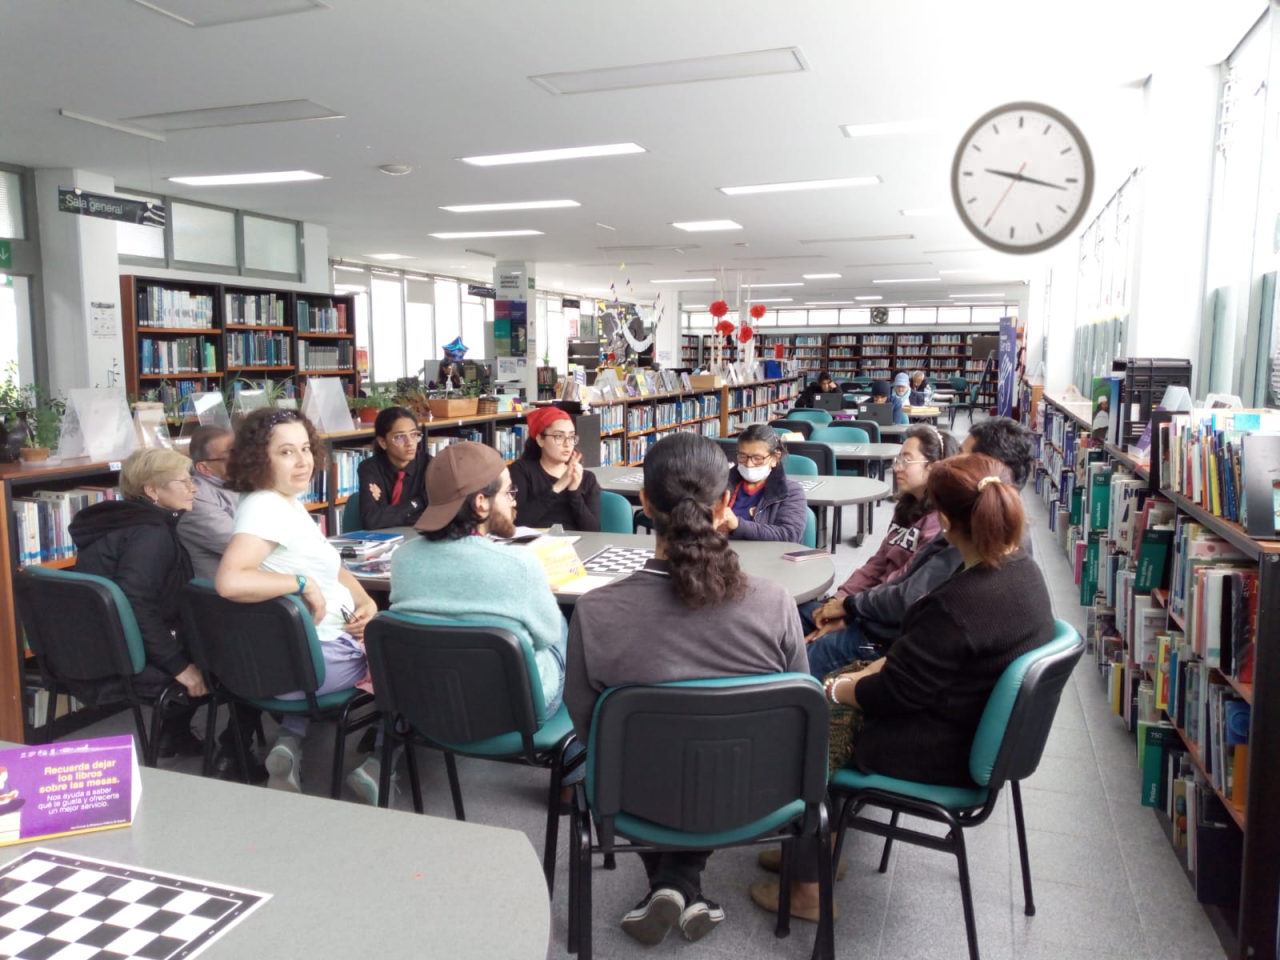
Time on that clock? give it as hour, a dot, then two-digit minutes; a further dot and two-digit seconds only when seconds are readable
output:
9.16.35
